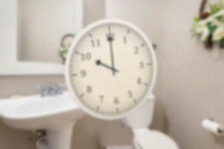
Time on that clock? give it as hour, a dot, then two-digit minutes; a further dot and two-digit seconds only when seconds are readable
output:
10.00
